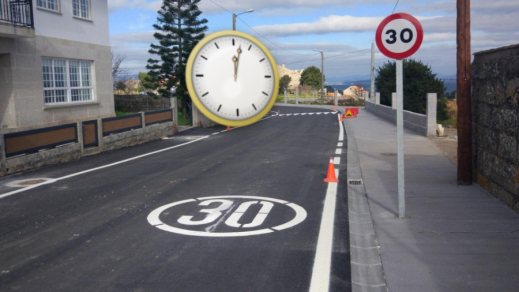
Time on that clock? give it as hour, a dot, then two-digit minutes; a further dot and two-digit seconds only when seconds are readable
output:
12.02
